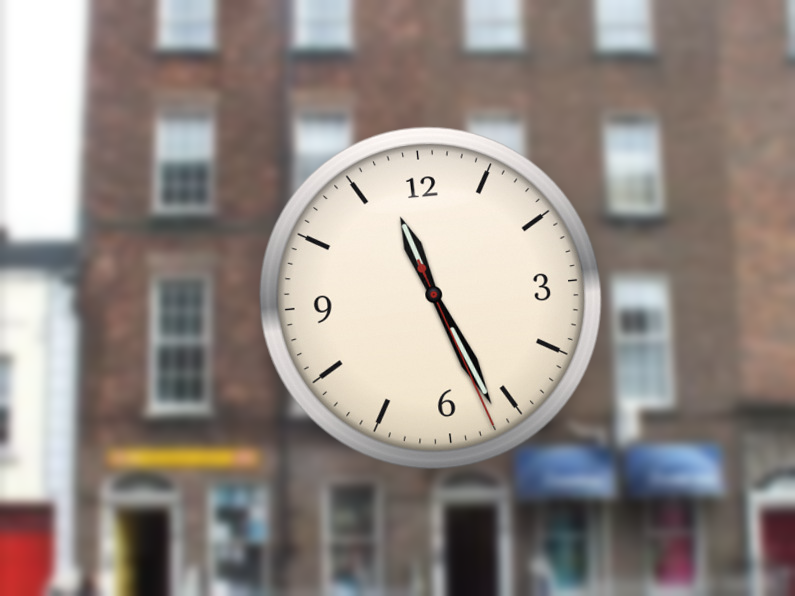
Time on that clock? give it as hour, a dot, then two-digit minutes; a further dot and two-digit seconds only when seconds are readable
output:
11.26.27
